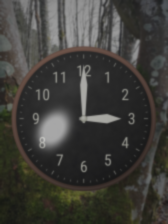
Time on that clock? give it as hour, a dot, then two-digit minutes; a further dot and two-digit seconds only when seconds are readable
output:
3.00
